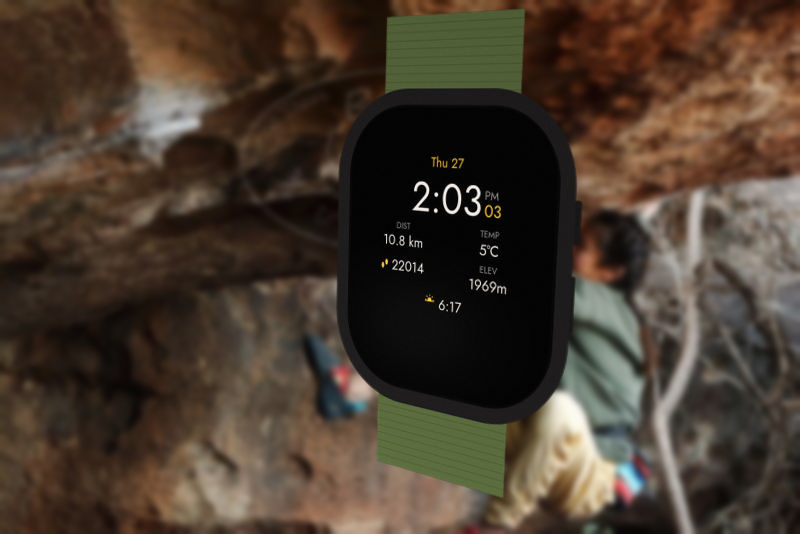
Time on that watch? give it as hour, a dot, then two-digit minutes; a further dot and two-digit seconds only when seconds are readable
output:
2.03.03
